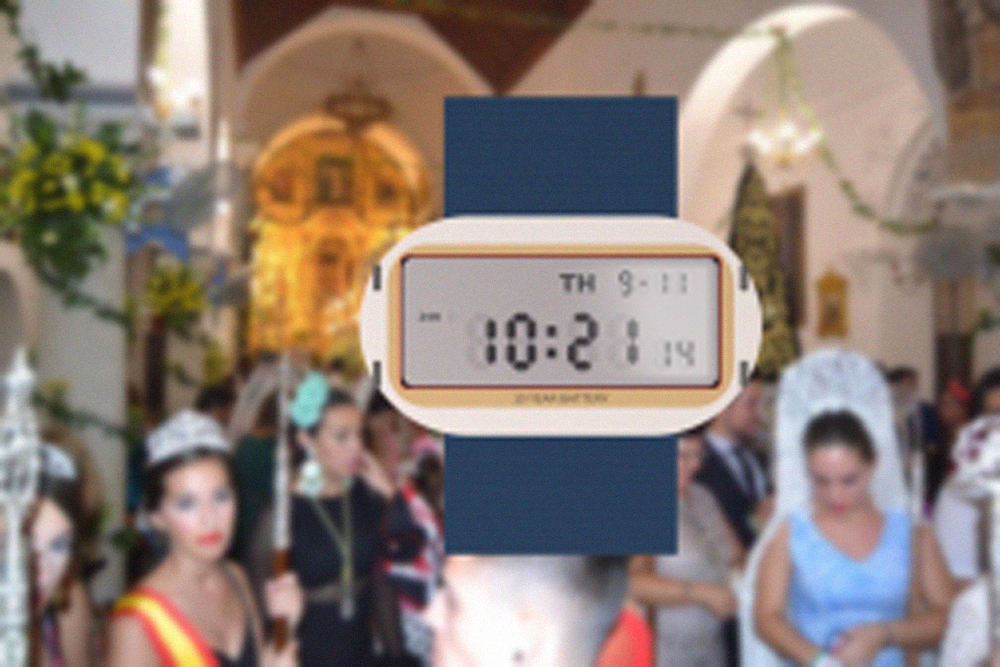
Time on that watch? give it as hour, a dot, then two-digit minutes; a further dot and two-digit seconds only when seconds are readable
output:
10.21.14
